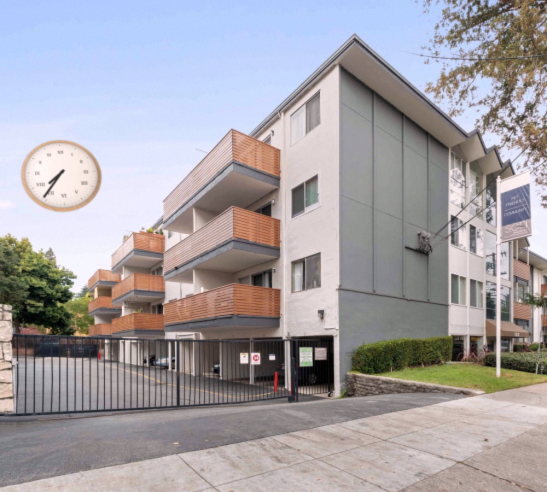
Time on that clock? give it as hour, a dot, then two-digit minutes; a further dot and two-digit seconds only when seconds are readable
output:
7.36
